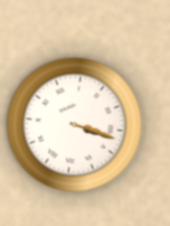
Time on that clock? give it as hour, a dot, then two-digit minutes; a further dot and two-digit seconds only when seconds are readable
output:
4.22
